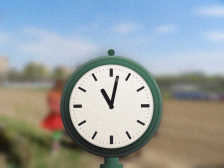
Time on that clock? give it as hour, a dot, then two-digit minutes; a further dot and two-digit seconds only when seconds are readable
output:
11.02
